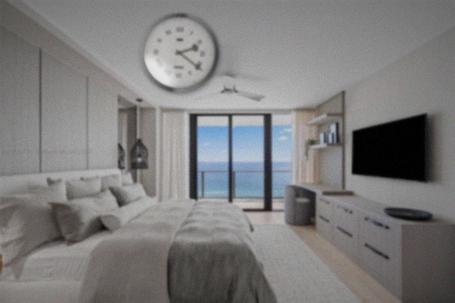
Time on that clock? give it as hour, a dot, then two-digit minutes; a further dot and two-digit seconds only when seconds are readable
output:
2.21
